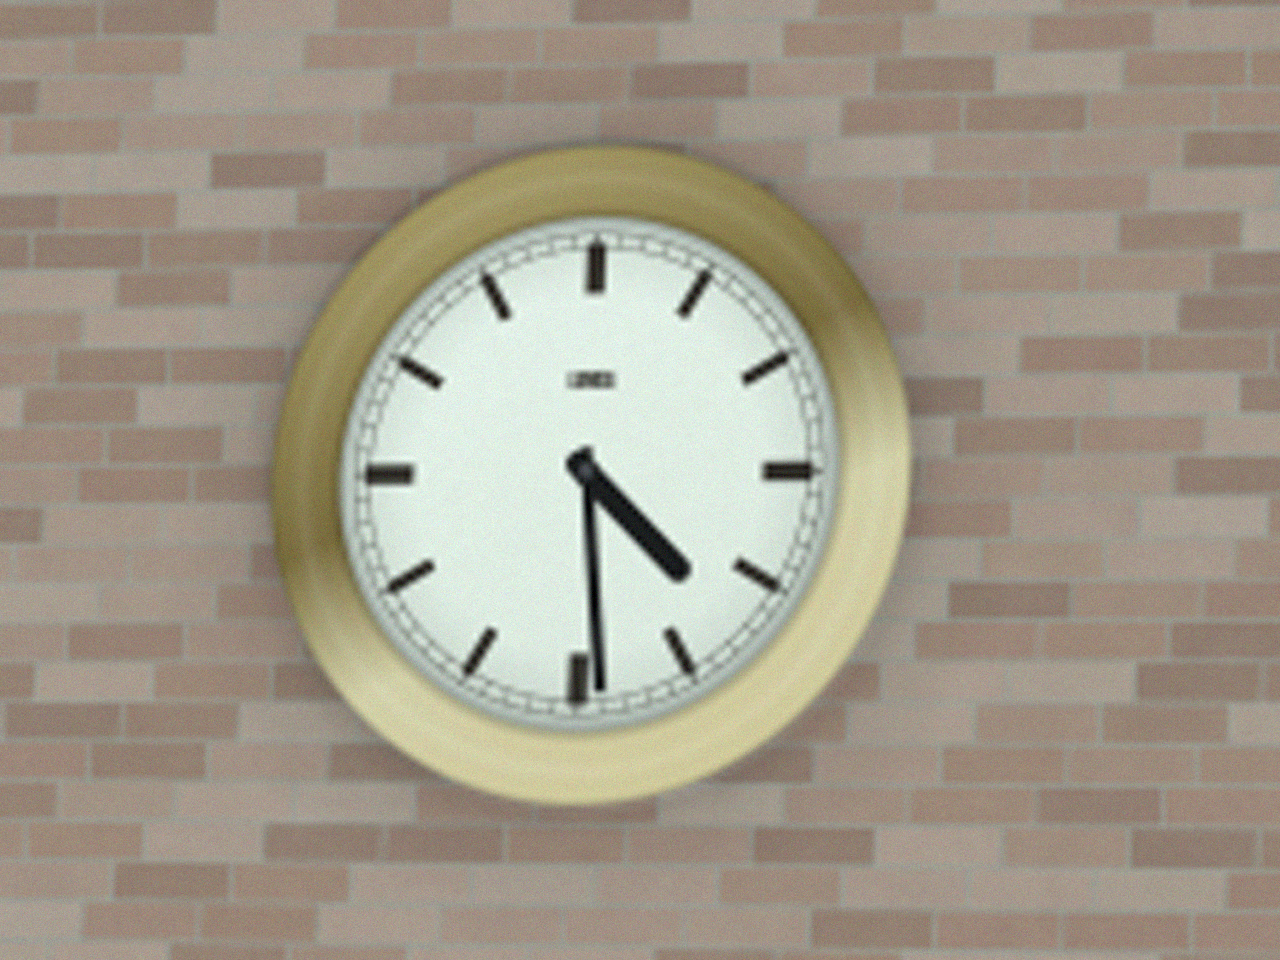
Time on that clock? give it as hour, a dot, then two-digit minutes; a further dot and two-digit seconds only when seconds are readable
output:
4.29
